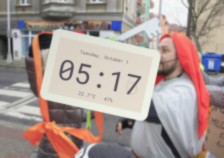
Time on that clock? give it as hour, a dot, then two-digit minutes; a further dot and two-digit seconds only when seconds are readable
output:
5.17
